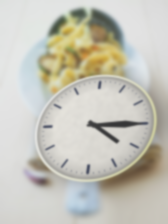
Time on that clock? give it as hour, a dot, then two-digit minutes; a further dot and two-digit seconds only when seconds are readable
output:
4.15
